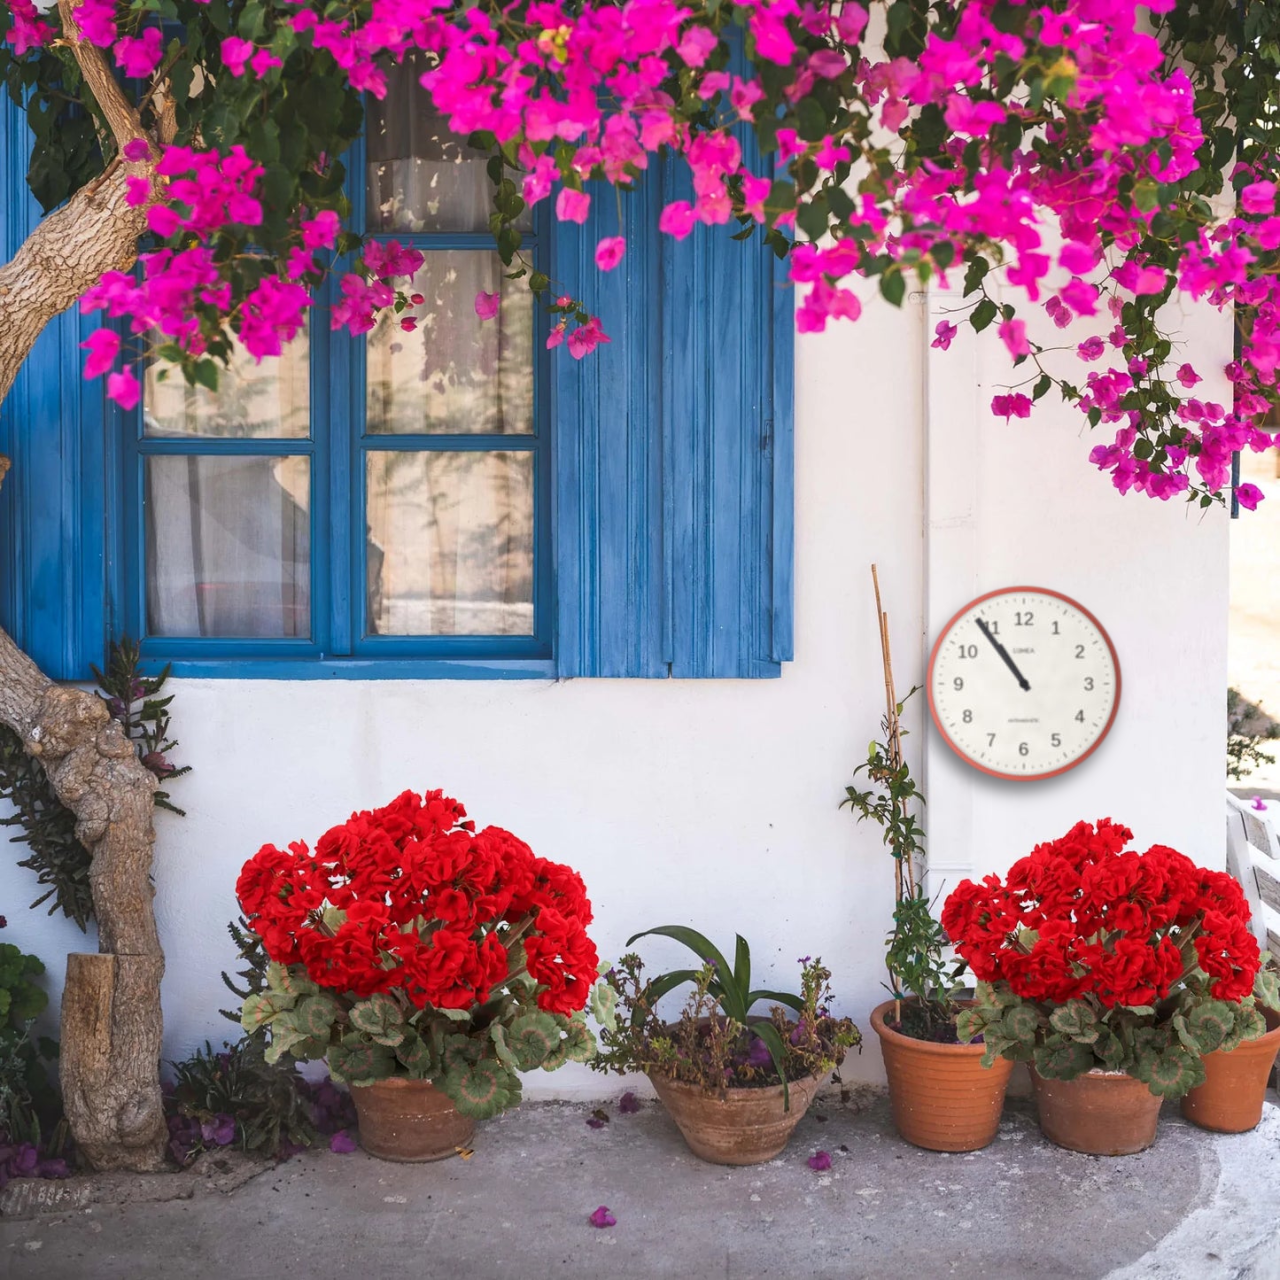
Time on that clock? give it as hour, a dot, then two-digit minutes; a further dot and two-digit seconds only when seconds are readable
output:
10.54
